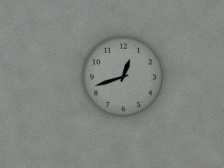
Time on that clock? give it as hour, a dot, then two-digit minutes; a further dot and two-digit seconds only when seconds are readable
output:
12.42
